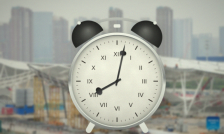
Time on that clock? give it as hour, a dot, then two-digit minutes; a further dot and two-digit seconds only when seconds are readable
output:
8.02
